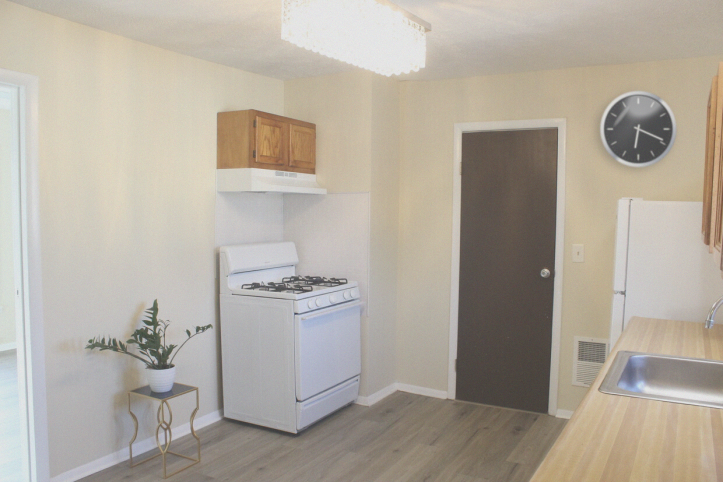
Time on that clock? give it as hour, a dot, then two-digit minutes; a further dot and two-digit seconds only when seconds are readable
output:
6.19
